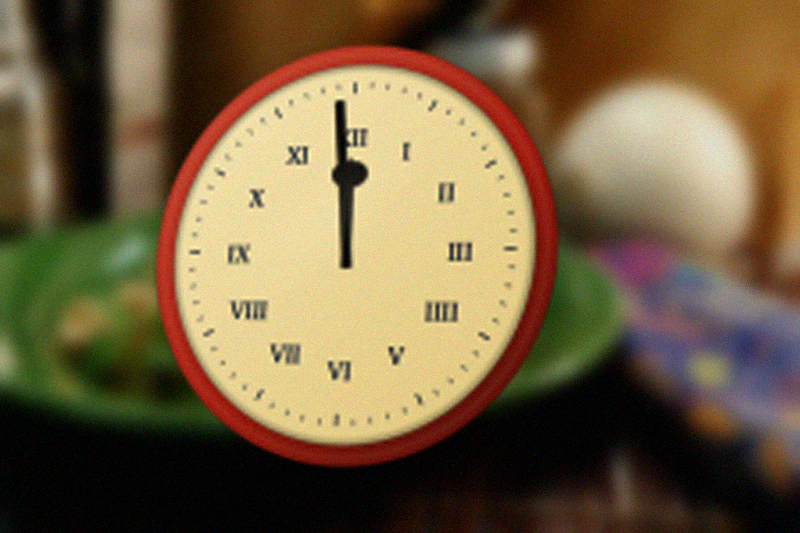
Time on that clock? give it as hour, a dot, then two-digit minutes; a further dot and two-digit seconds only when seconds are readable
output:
11.59
